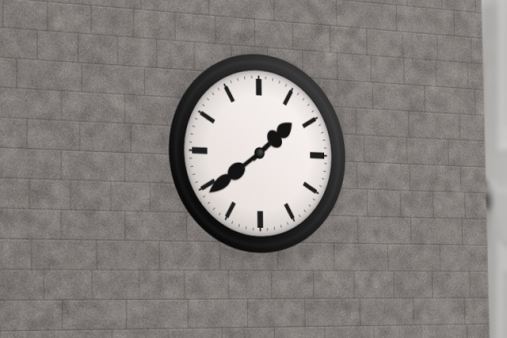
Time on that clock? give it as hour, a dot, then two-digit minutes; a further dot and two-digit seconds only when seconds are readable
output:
1.39
